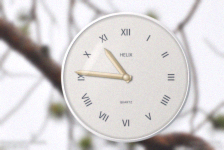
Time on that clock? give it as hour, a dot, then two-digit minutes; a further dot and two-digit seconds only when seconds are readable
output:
10.46
